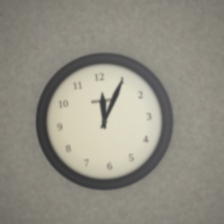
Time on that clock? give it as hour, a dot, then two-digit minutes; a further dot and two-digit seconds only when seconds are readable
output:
12.05
